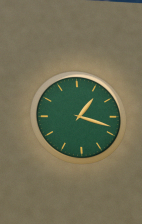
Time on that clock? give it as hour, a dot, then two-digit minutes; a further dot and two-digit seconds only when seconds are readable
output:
1.18
